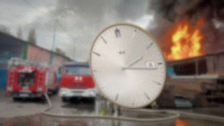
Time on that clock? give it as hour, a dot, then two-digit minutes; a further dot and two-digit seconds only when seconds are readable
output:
2.16
